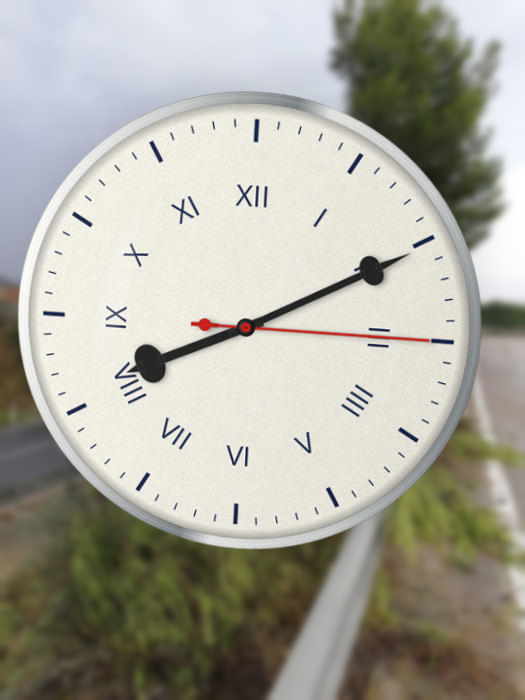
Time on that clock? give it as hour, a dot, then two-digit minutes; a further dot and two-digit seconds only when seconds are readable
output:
8.10.15
